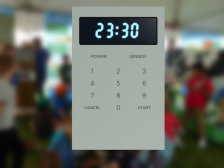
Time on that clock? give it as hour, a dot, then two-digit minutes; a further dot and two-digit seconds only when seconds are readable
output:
23.30
